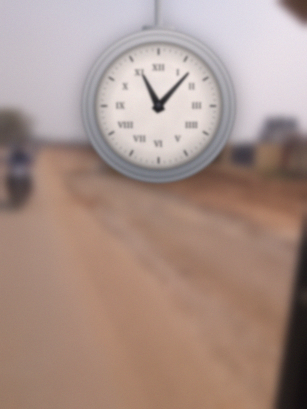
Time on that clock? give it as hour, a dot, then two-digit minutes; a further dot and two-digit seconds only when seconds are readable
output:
11.07
